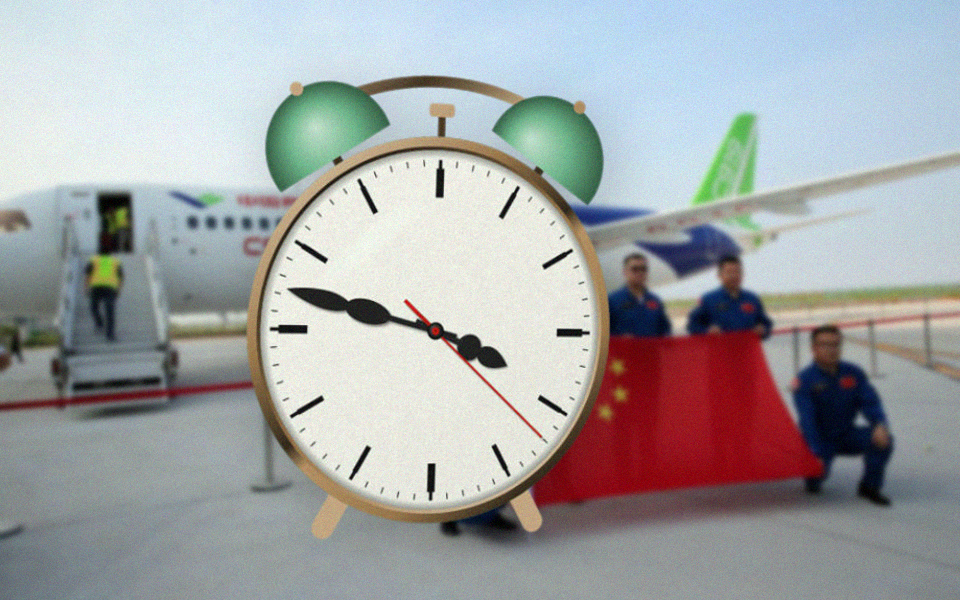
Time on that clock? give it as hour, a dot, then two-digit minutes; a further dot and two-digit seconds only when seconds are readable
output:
3.47.22
